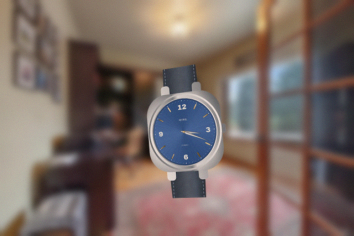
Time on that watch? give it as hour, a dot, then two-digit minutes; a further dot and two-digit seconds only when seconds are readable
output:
3.19
